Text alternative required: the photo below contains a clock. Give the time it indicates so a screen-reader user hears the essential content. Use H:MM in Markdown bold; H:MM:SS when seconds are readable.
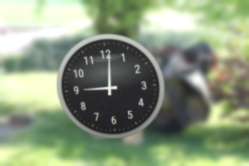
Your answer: **9:01**
